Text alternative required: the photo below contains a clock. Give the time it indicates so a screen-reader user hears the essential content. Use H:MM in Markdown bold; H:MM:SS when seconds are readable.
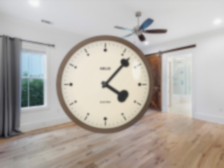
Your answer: **4:07**
